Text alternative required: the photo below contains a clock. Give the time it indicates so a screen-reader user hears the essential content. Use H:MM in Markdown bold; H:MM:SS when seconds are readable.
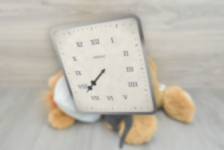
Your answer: **7:38**
